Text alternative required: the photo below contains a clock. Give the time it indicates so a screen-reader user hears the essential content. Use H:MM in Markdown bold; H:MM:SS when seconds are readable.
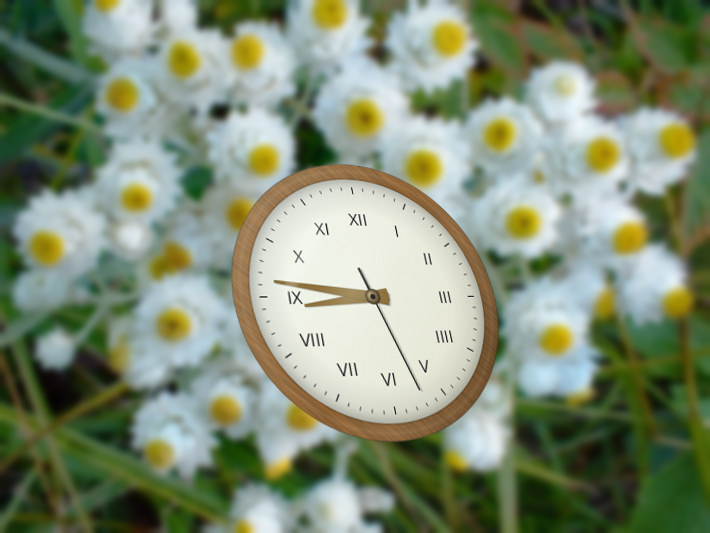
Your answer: **8:46:27**
